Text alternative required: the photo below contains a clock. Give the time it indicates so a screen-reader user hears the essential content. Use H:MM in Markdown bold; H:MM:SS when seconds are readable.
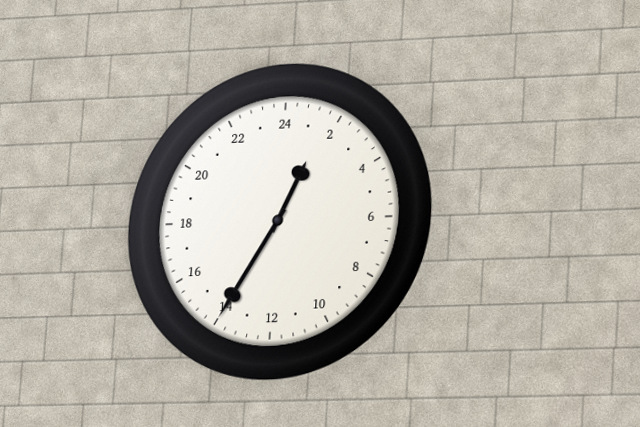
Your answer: **1:35**
